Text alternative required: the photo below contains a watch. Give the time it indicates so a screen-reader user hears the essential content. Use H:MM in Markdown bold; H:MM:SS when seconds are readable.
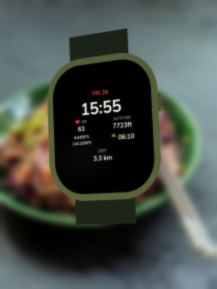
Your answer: **15:55**
